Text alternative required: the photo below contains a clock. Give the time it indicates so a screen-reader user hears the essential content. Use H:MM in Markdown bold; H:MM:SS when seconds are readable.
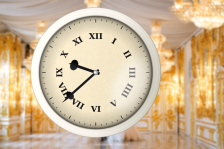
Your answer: **9:38**
